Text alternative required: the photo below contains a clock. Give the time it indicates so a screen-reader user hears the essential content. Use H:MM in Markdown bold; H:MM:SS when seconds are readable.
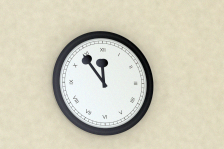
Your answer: **11:54**
